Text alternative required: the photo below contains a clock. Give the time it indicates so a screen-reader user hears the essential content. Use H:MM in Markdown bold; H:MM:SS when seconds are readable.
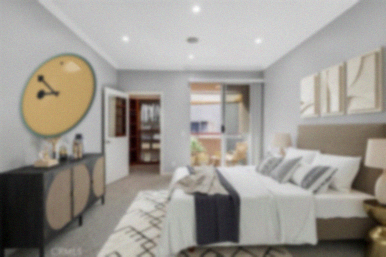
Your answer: **8:51**
